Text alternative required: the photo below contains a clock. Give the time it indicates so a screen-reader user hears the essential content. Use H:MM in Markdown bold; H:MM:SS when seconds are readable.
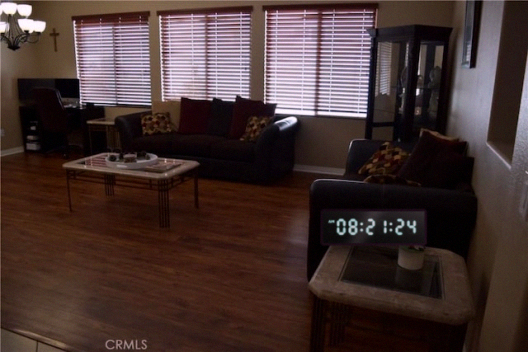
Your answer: **8:21:24**
